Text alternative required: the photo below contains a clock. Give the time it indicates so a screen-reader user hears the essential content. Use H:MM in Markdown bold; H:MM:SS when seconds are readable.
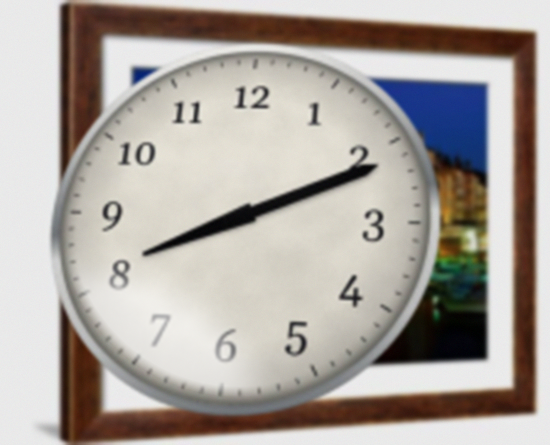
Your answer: **8:11**
